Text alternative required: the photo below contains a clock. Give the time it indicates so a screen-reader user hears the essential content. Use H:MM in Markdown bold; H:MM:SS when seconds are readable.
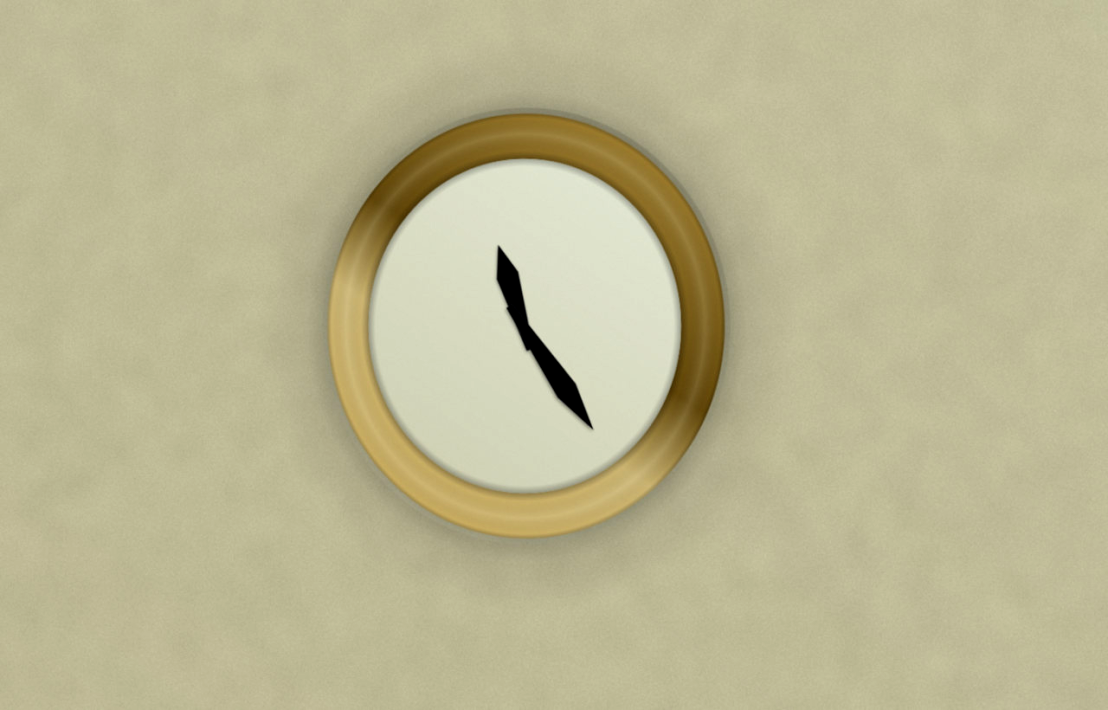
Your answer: **11:24**
